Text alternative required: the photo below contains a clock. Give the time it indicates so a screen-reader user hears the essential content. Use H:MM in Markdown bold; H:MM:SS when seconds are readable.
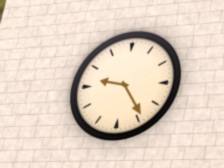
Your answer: **9:24**
